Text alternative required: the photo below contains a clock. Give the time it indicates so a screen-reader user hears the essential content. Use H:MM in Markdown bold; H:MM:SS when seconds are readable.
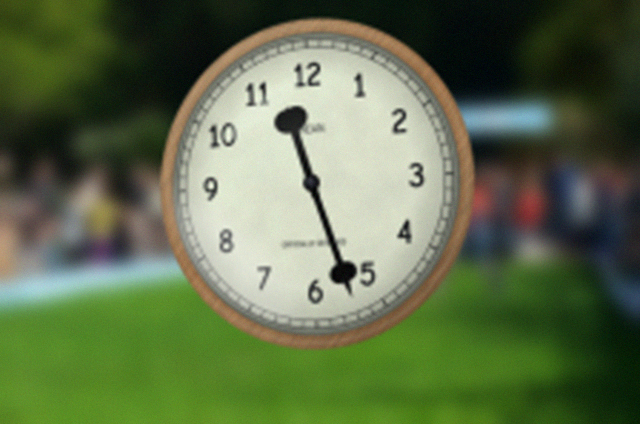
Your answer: **11:27**
